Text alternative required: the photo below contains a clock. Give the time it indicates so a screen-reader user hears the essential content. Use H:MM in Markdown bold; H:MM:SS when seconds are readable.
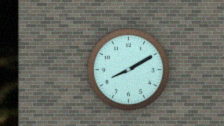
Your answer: **8:10**
